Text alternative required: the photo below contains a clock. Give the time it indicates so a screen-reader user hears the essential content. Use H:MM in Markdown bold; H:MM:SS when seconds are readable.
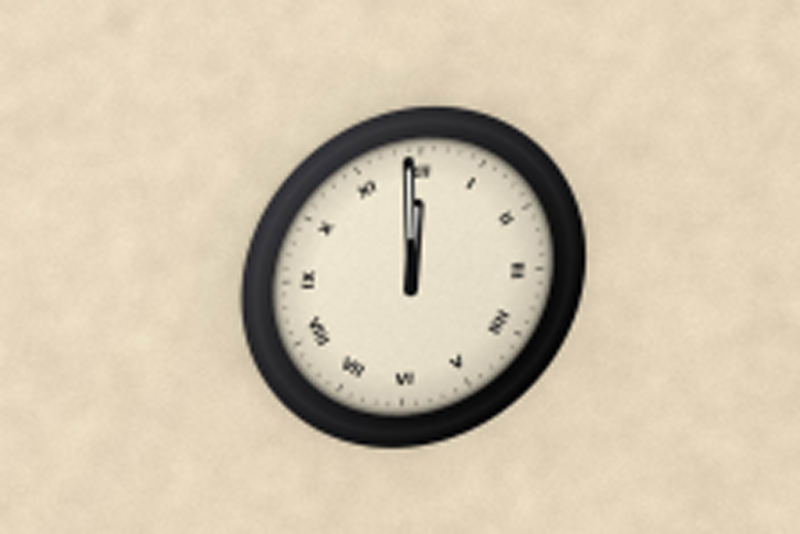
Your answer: **11:59**
